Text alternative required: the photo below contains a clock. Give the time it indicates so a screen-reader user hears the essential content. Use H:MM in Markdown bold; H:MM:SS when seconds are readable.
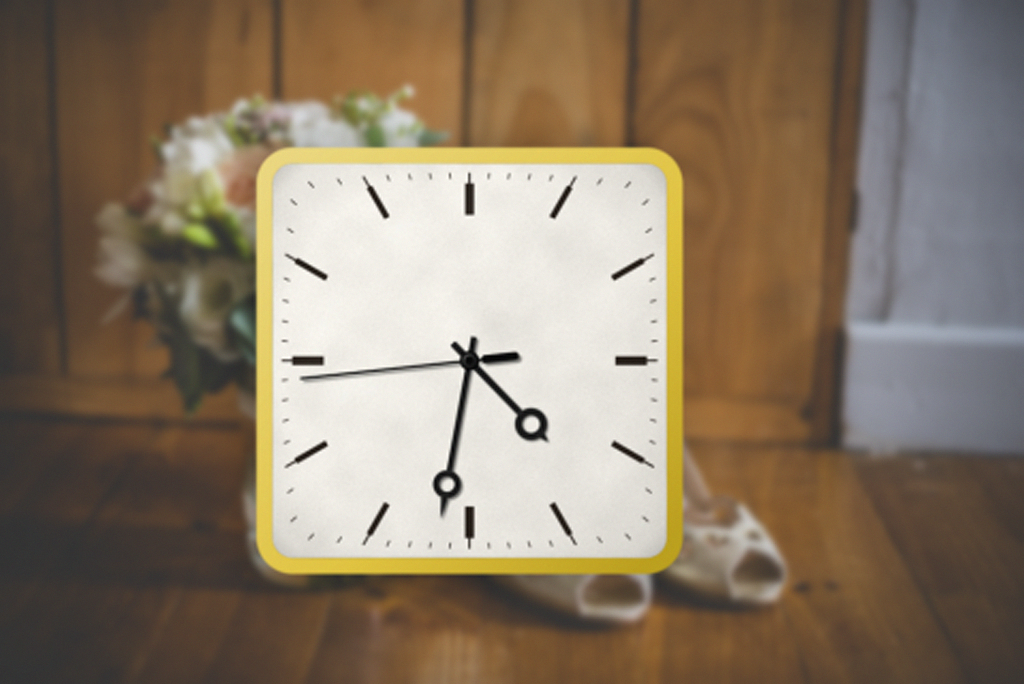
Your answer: **4:31:44**
